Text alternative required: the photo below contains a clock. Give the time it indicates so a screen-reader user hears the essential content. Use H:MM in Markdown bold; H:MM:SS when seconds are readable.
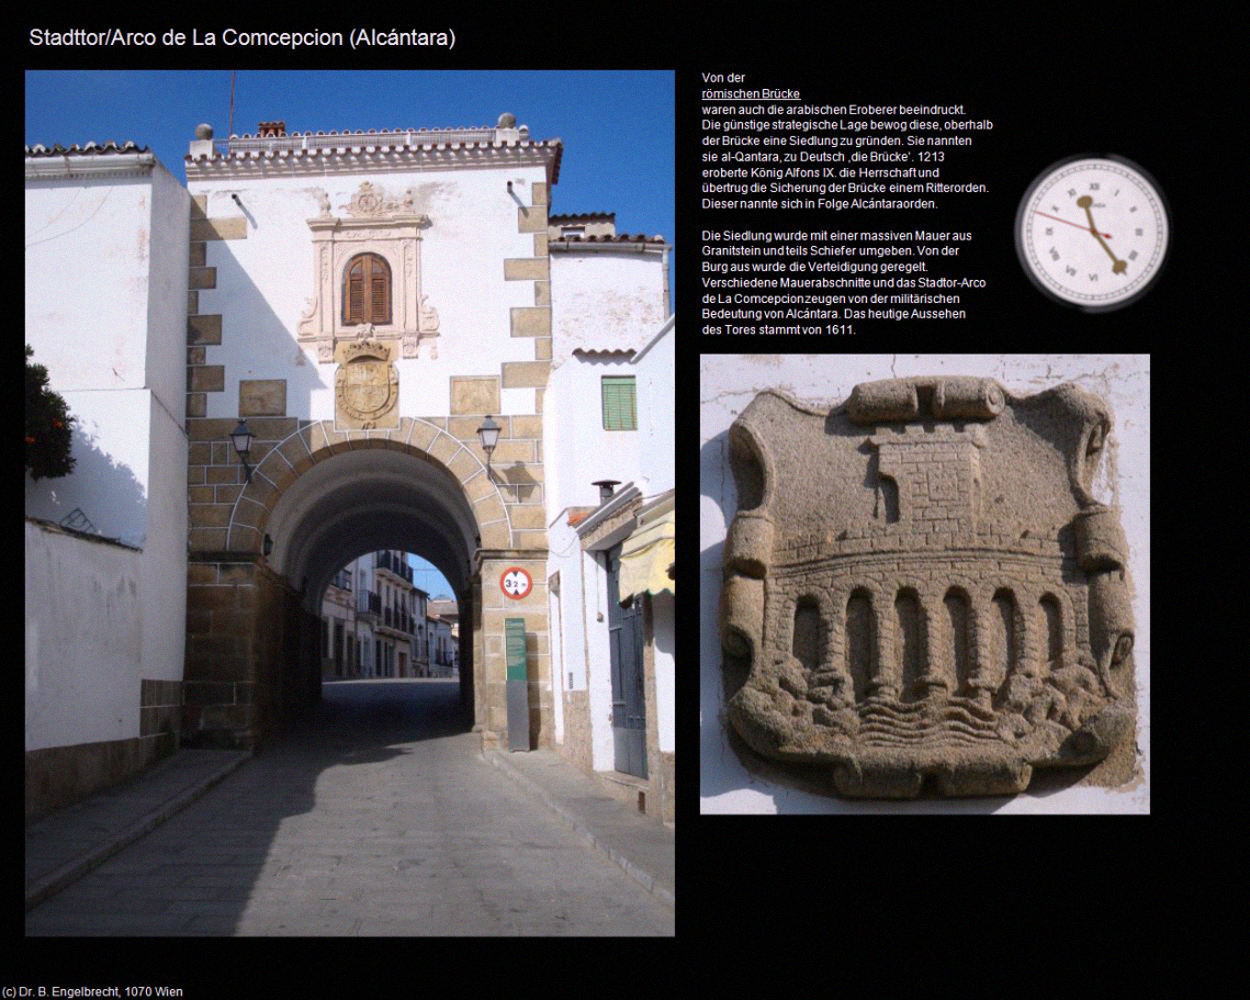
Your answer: **11:23:48**
